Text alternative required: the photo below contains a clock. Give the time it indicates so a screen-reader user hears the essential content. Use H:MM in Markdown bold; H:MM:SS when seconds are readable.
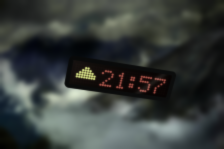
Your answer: **21:57**
